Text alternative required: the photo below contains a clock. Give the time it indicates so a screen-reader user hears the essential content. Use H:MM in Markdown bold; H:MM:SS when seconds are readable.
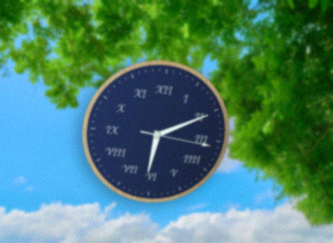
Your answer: **6:10:16**
